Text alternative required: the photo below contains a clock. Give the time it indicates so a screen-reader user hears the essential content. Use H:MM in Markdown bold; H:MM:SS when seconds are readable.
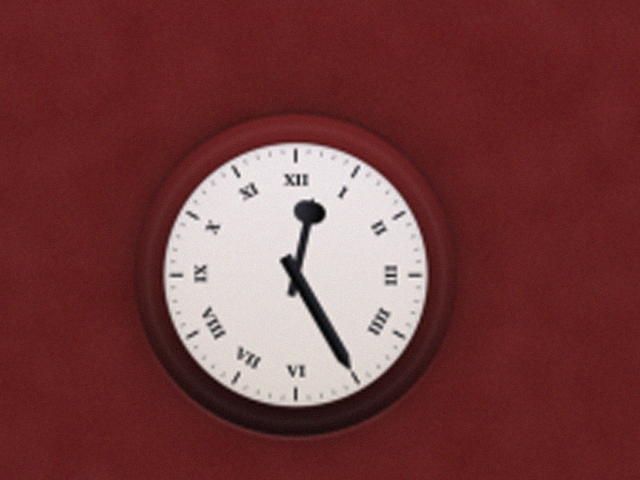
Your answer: **12:25**
